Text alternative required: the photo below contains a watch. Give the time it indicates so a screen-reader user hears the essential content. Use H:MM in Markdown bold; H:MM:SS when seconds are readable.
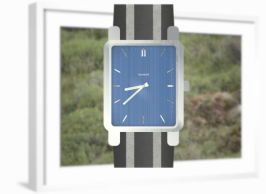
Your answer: **8:38**
